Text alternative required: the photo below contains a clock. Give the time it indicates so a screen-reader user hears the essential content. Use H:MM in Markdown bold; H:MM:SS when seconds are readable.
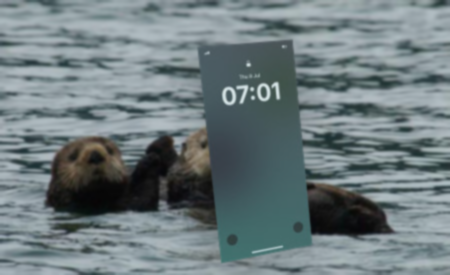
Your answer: **7:01**
